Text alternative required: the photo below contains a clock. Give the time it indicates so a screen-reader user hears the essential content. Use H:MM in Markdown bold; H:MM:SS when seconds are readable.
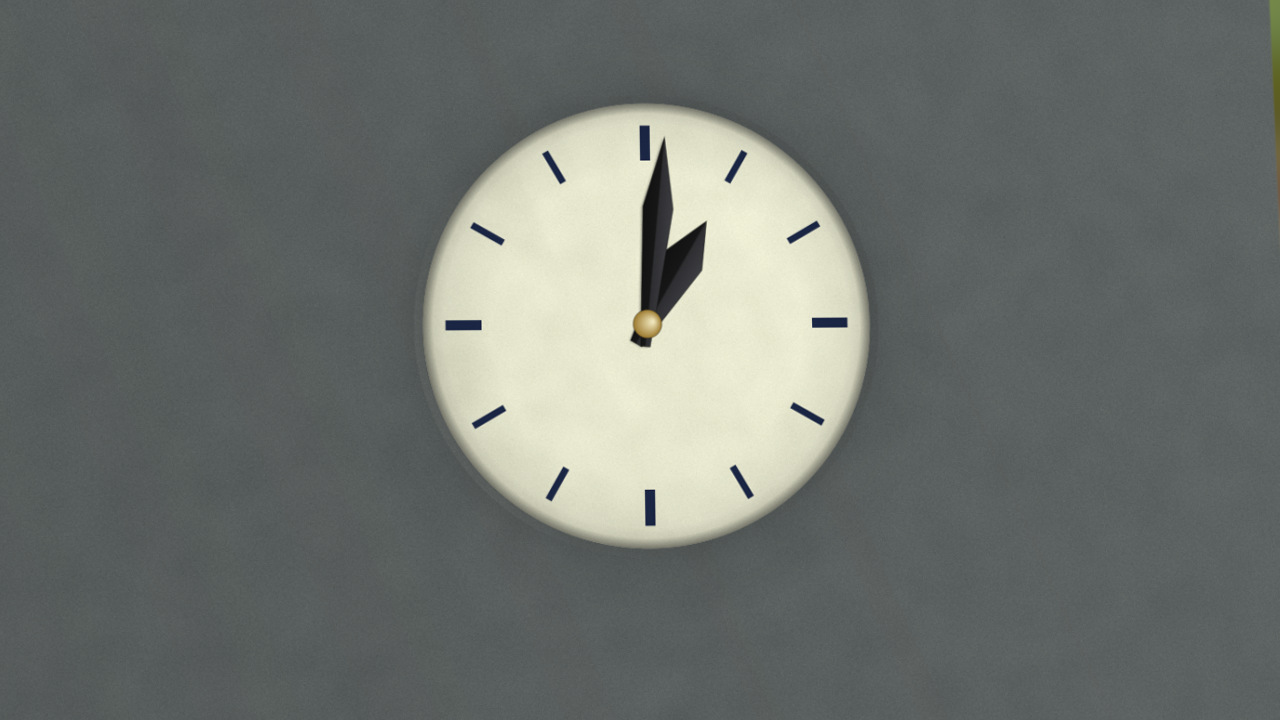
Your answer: **1:01**
